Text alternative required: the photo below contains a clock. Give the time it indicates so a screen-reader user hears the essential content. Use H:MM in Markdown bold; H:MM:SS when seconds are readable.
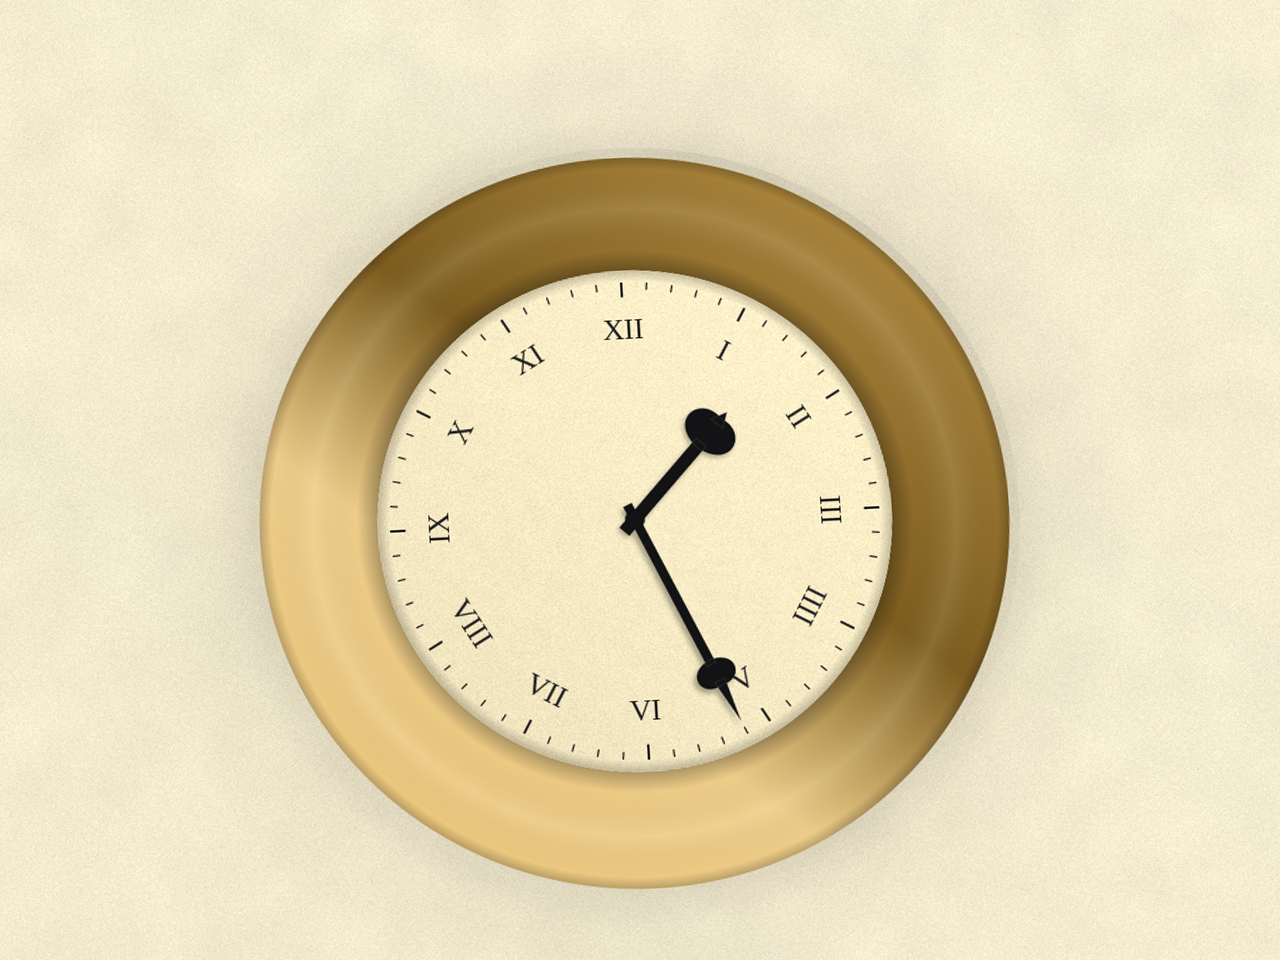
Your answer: **1:26**
